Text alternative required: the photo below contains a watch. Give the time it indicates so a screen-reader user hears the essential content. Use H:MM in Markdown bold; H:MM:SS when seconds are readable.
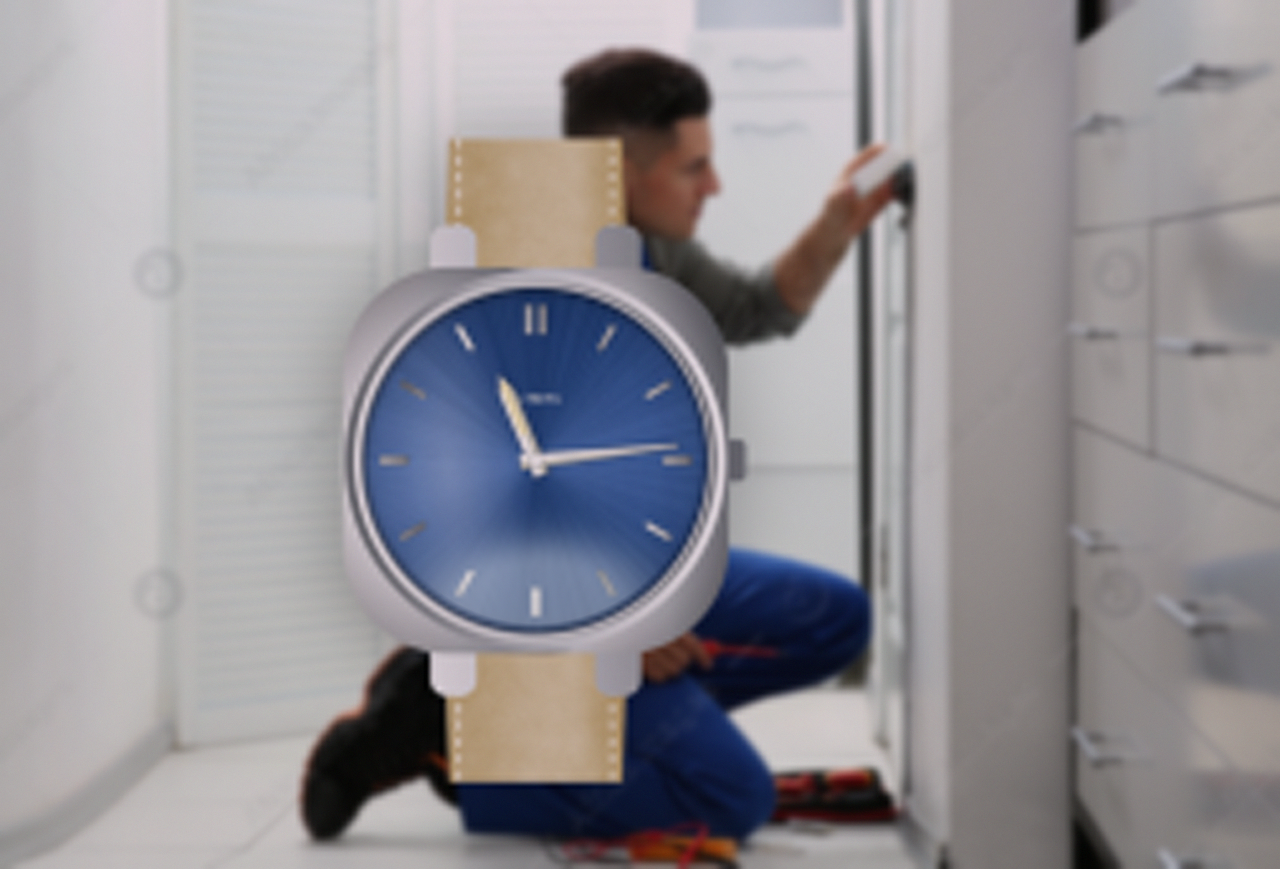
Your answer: **11:14**
